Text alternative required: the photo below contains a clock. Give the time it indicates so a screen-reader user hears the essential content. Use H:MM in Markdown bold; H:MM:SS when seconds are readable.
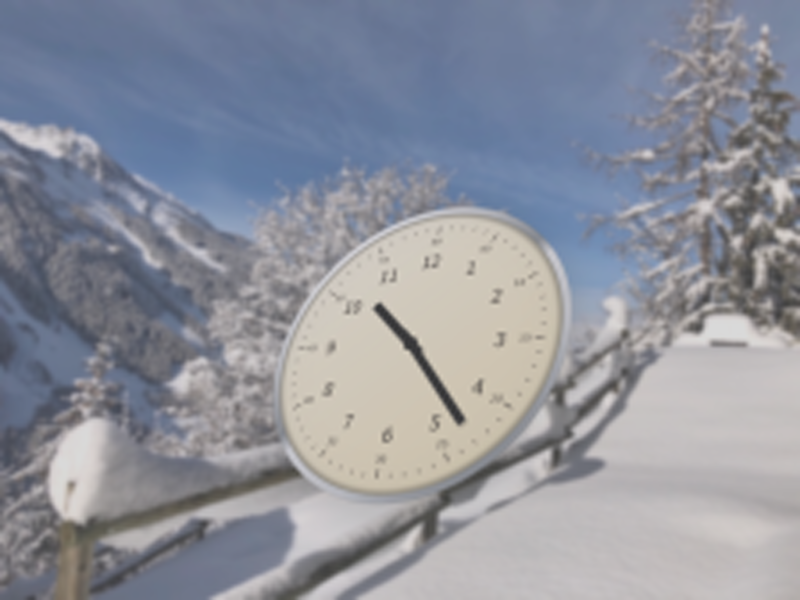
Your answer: **10:23**
